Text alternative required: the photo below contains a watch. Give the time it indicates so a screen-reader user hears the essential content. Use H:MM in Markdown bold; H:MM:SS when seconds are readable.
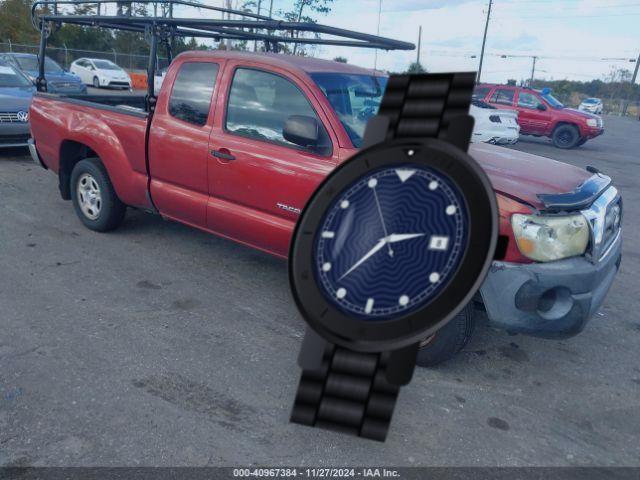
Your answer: **2:36:55**
